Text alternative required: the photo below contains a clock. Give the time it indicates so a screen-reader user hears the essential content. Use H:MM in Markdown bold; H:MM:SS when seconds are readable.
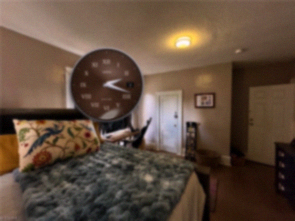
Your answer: **2:18**
